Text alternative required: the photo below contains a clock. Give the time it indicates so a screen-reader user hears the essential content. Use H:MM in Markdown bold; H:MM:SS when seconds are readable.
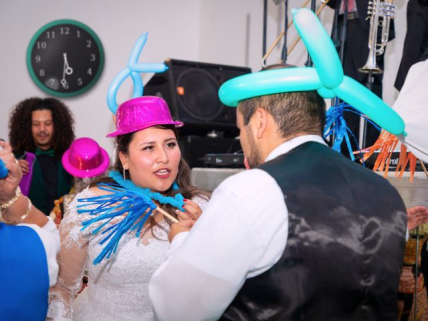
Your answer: **5:31**
